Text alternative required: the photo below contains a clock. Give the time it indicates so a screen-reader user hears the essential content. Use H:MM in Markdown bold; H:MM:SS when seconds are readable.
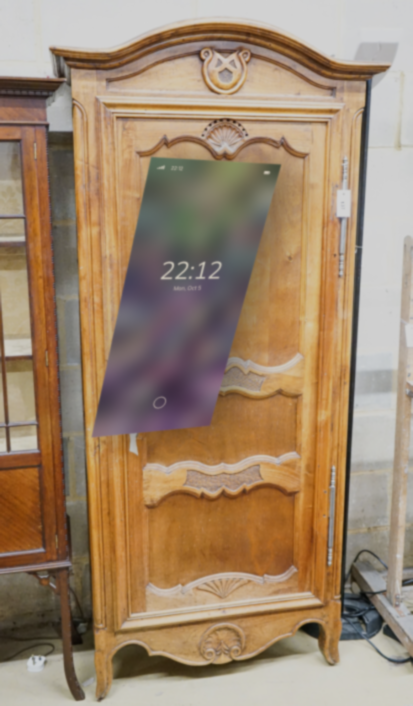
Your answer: **22:12**
